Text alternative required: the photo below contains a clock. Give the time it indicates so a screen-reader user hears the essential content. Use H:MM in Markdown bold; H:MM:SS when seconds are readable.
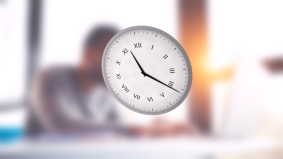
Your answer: **11:21**
